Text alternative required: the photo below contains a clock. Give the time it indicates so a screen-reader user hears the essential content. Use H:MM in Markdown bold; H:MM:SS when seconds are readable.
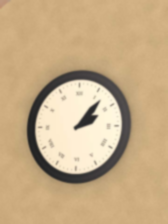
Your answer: **2:07**
